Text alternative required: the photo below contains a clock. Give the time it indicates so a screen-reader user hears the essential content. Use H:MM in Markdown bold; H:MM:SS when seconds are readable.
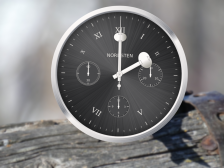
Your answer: **2:00**
